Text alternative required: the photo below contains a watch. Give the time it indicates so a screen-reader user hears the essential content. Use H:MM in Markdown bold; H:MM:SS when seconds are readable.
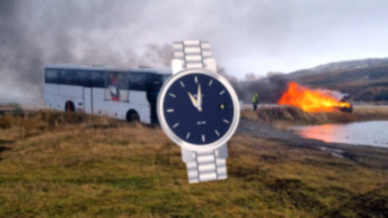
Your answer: **11:01**
